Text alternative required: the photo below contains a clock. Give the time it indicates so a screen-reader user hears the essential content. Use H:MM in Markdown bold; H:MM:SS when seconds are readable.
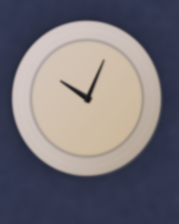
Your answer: **10:04**
